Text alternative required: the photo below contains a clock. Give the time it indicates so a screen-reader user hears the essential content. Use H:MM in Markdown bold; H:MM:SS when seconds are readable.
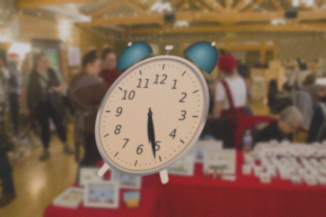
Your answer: **5:26**
